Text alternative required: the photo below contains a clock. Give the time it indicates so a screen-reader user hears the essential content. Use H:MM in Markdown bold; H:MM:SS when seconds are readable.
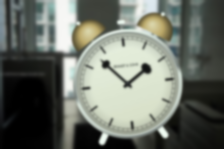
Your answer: **1:53**
